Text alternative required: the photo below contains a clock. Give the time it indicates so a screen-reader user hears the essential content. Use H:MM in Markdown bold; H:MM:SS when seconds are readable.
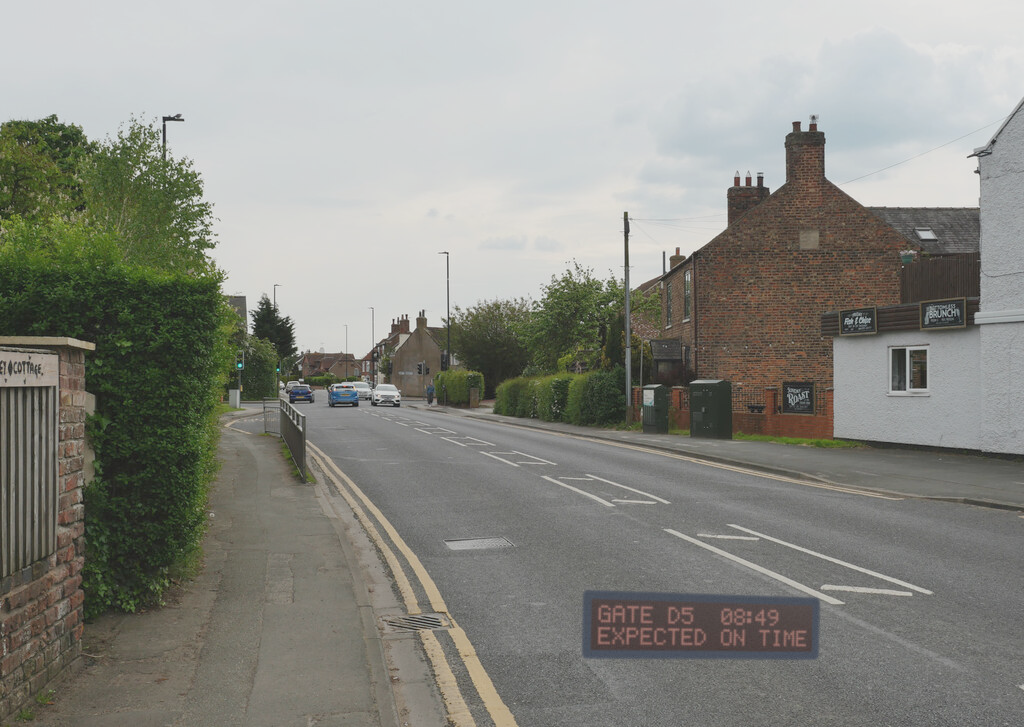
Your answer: **8:49**
